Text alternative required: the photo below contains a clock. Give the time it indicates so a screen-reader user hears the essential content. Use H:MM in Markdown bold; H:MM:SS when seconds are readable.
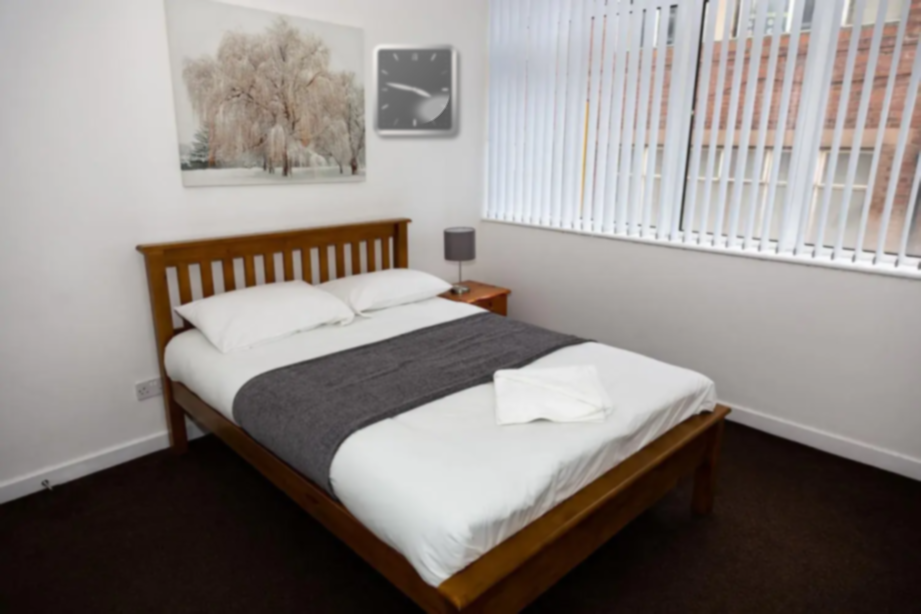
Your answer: **3:47**
